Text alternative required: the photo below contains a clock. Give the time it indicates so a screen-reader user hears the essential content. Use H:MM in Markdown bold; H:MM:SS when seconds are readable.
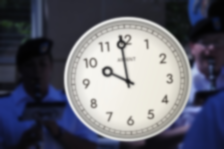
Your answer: **9:59**
